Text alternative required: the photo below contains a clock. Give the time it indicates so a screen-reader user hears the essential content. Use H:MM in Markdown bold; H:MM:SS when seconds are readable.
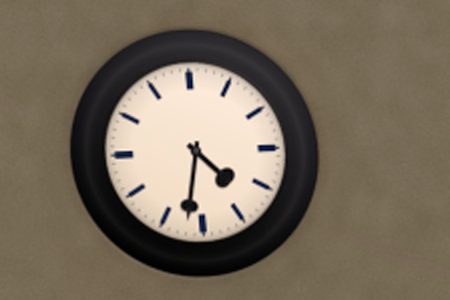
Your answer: **4:32**
